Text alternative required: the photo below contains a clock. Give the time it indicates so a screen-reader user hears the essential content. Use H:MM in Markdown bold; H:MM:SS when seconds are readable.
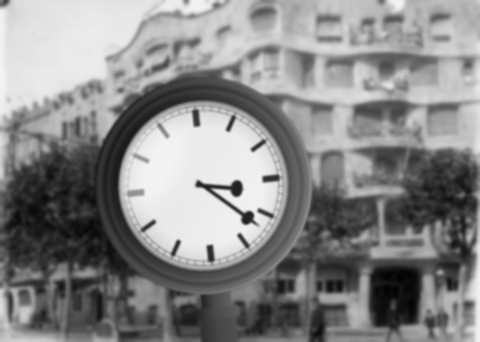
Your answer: **3:22**
